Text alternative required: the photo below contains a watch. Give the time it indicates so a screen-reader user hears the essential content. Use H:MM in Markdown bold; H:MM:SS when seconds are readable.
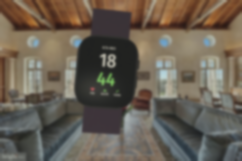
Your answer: **18:44**
